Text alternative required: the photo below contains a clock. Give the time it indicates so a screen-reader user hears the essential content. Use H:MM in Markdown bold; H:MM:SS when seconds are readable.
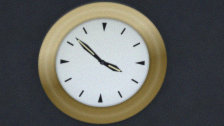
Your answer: **3:52**
